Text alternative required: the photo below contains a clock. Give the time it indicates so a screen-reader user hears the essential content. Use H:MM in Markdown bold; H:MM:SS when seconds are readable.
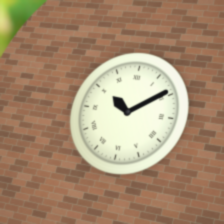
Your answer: **10:09**
